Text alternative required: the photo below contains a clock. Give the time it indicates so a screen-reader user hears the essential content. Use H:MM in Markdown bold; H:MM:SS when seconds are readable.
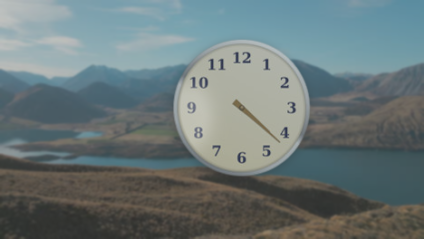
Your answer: **4:22**
